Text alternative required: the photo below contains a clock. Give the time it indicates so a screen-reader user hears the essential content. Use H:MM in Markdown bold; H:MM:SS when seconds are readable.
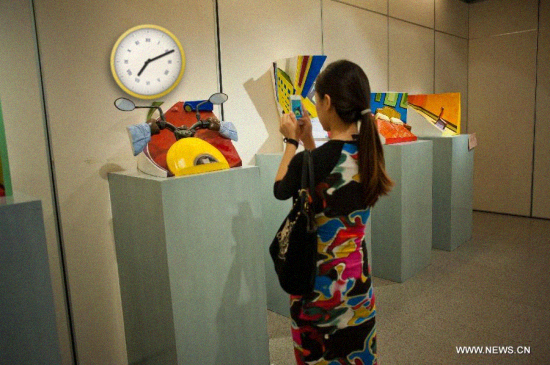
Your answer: **7:11**
